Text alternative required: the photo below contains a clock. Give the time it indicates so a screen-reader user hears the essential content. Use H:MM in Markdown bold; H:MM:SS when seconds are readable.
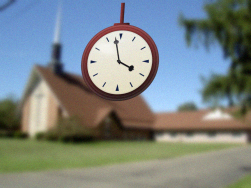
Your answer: **3:58**
